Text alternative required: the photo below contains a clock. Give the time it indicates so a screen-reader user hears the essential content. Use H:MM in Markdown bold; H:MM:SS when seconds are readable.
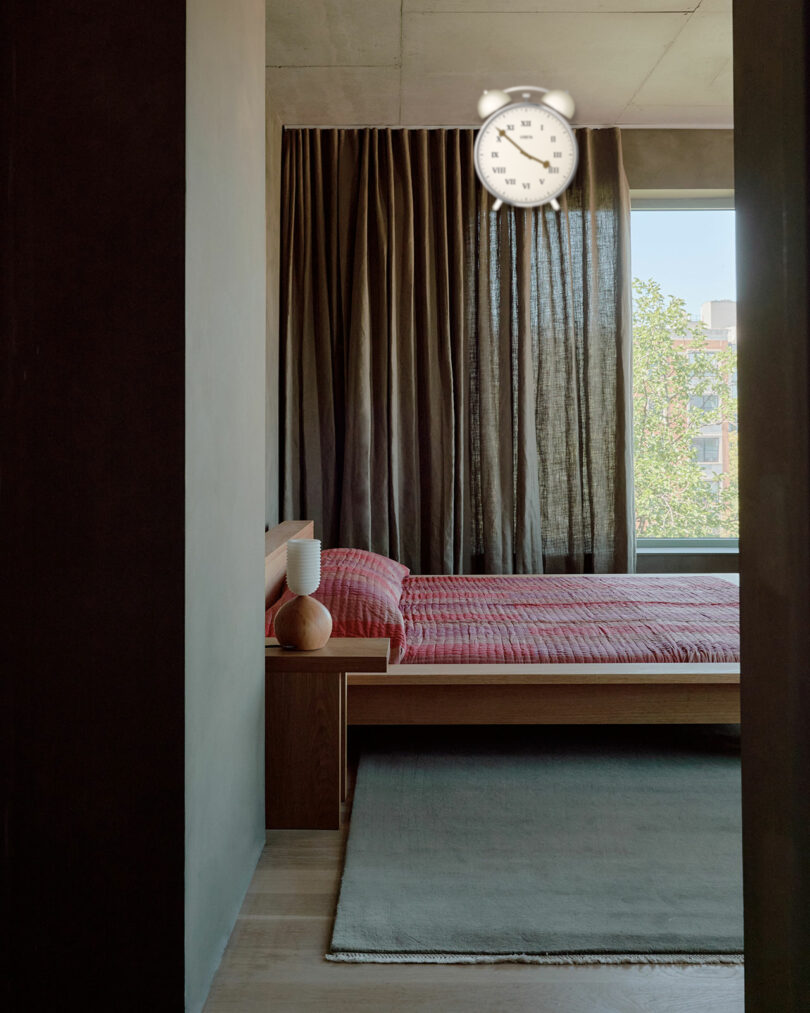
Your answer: **3:52**
